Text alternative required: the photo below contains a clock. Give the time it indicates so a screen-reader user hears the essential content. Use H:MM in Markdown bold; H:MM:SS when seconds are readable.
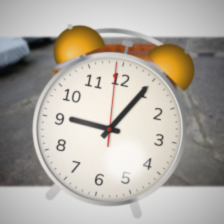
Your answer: **9:04:59**
